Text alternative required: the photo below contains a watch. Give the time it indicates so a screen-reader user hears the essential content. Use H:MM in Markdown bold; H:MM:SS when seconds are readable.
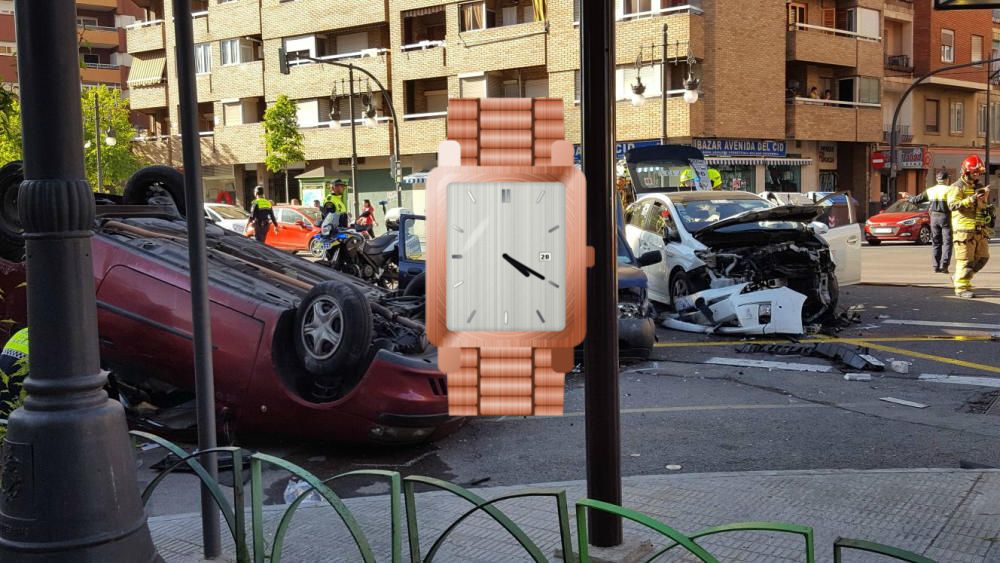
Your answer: **4:20**
